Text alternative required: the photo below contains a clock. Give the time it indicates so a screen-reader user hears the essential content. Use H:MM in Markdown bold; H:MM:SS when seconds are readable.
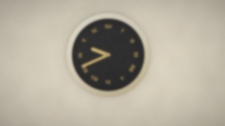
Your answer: **9:41**
